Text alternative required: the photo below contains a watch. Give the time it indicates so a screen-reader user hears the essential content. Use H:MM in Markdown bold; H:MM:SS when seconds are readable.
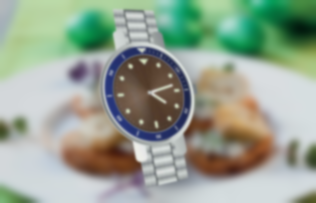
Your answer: **4:13**
